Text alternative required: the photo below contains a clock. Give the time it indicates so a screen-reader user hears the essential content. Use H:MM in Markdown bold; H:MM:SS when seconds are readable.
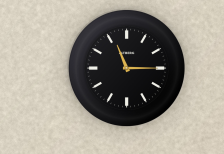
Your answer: **11:15**
